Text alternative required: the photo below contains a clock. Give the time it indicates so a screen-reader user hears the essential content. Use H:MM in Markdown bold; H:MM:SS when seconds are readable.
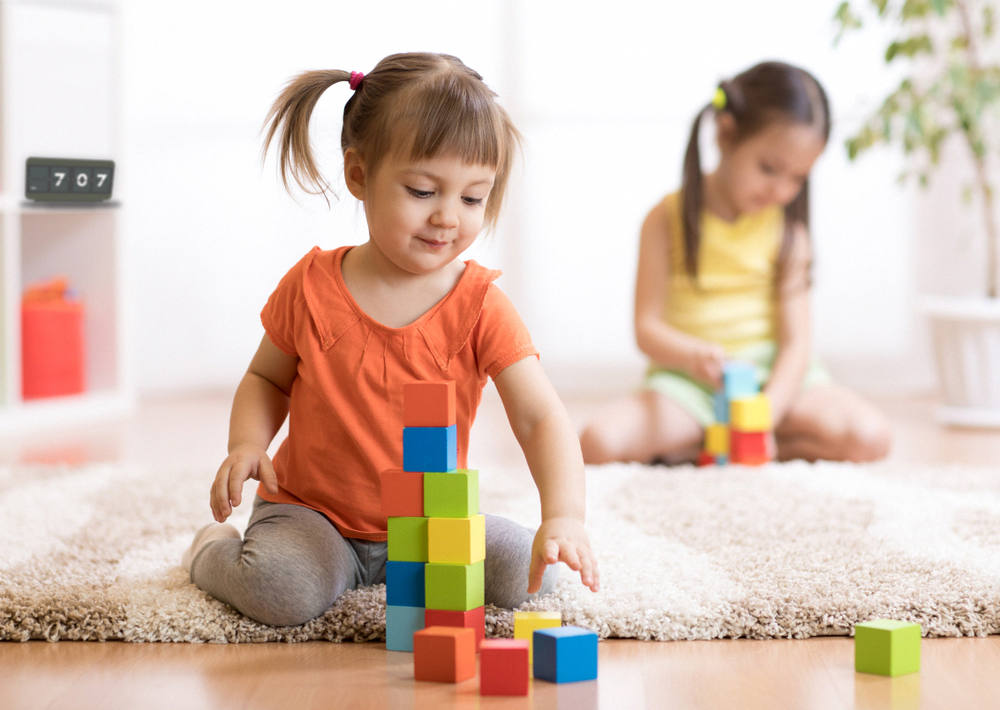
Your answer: **7:07**
